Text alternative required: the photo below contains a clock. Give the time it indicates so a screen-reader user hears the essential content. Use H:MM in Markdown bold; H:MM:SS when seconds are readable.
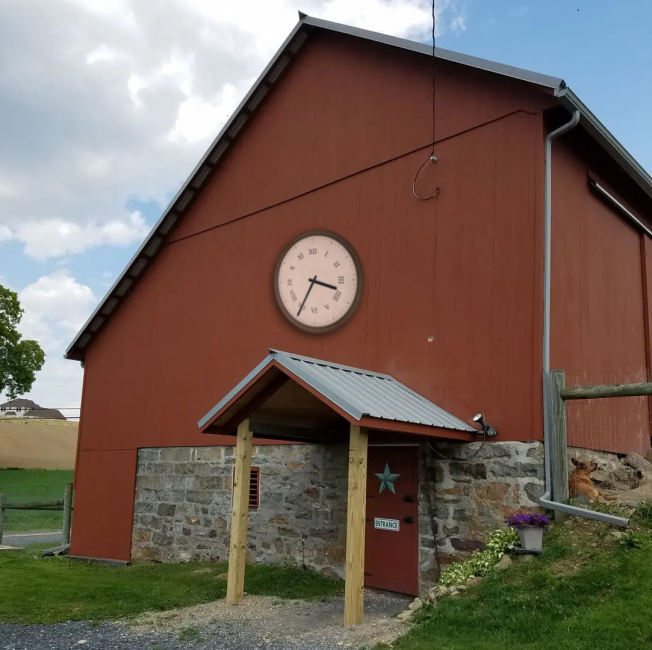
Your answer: **3:35**
